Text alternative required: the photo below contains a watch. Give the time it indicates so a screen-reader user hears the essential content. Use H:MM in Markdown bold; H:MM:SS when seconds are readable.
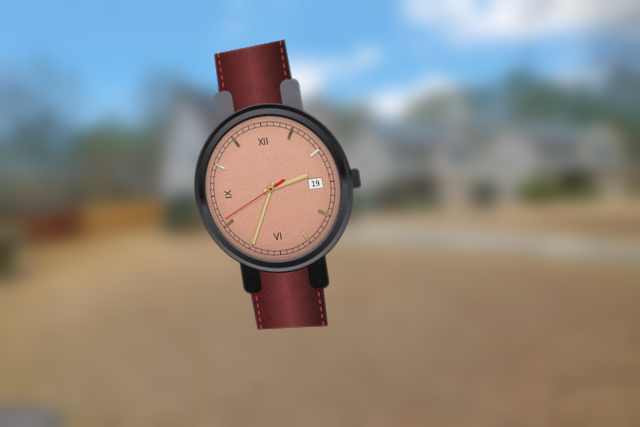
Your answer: **2:34:41**
